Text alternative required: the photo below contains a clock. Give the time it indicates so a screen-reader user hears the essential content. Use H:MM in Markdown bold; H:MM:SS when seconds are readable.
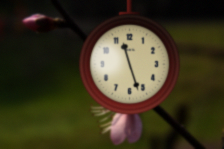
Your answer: **11:27**
